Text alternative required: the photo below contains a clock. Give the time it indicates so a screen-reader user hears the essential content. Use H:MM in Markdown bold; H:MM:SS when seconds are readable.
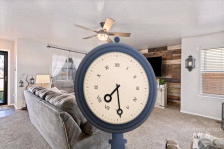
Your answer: **7:29**
